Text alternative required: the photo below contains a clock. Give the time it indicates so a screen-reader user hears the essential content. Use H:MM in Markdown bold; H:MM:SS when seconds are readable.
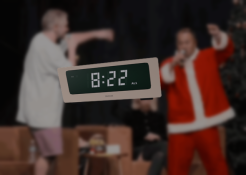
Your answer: **8:22**
